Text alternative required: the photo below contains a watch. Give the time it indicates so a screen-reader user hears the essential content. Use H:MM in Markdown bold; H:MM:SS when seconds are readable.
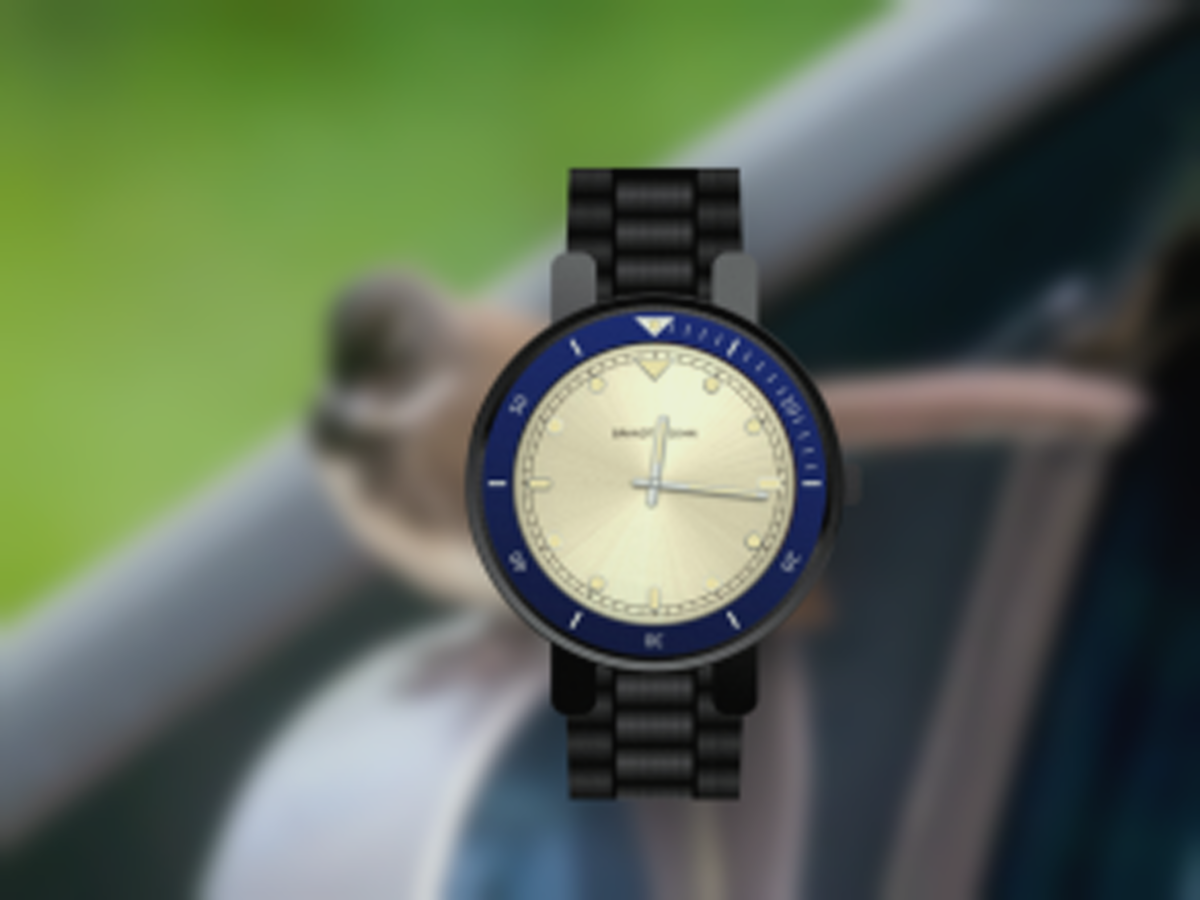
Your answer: **12:16**
